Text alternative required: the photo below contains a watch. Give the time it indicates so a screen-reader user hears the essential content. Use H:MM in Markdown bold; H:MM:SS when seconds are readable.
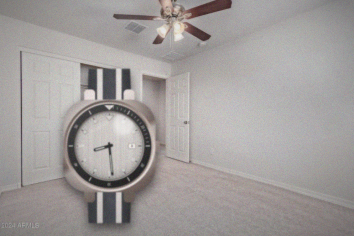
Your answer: **8:29**
